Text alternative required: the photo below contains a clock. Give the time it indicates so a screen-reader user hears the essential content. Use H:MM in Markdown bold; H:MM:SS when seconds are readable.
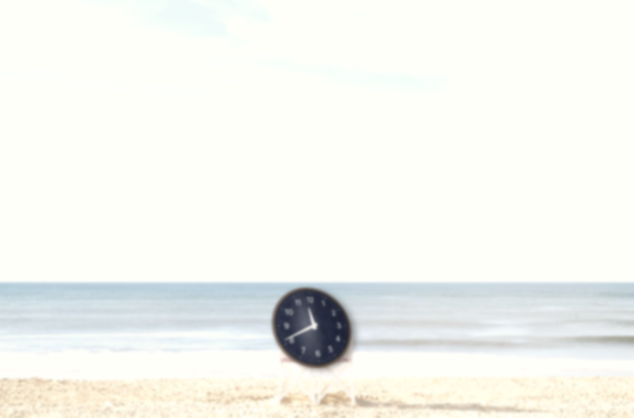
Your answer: **11:41**
